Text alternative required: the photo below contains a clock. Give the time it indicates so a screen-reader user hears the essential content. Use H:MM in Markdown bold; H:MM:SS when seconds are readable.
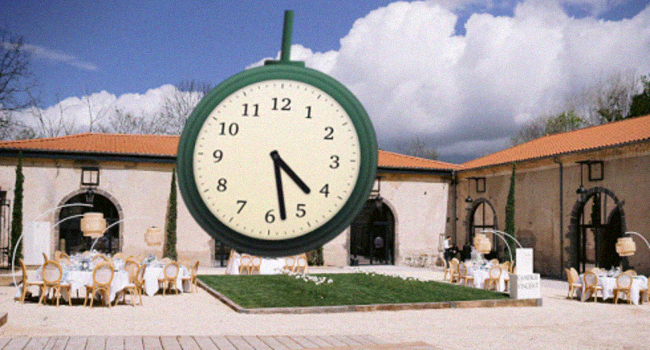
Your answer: **4:28**
